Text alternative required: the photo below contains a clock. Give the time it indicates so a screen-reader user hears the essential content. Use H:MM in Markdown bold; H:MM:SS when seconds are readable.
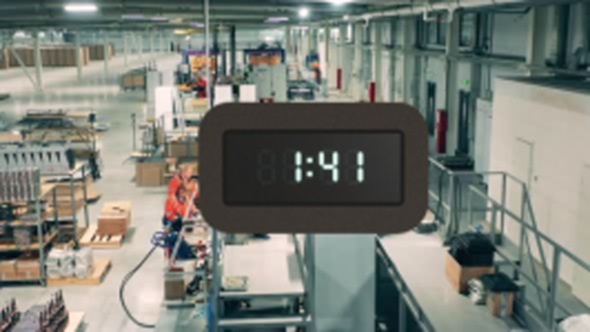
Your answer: **1:41**
